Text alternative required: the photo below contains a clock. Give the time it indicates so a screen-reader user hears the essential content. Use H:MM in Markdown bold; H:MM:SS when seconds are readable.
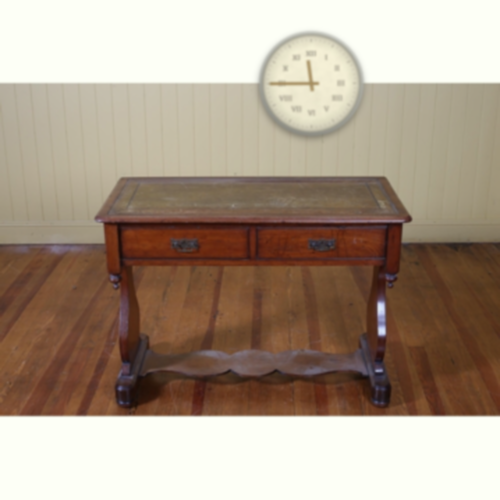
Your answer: **11:45**
